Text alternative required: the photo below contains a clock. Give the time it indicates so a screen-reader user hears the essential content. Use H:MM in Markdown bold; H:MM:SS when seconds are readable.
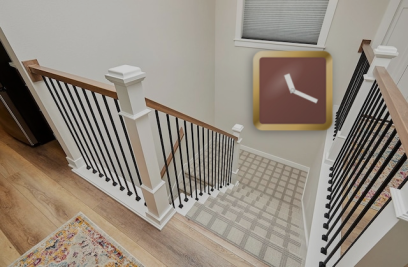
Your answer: **11:19**
